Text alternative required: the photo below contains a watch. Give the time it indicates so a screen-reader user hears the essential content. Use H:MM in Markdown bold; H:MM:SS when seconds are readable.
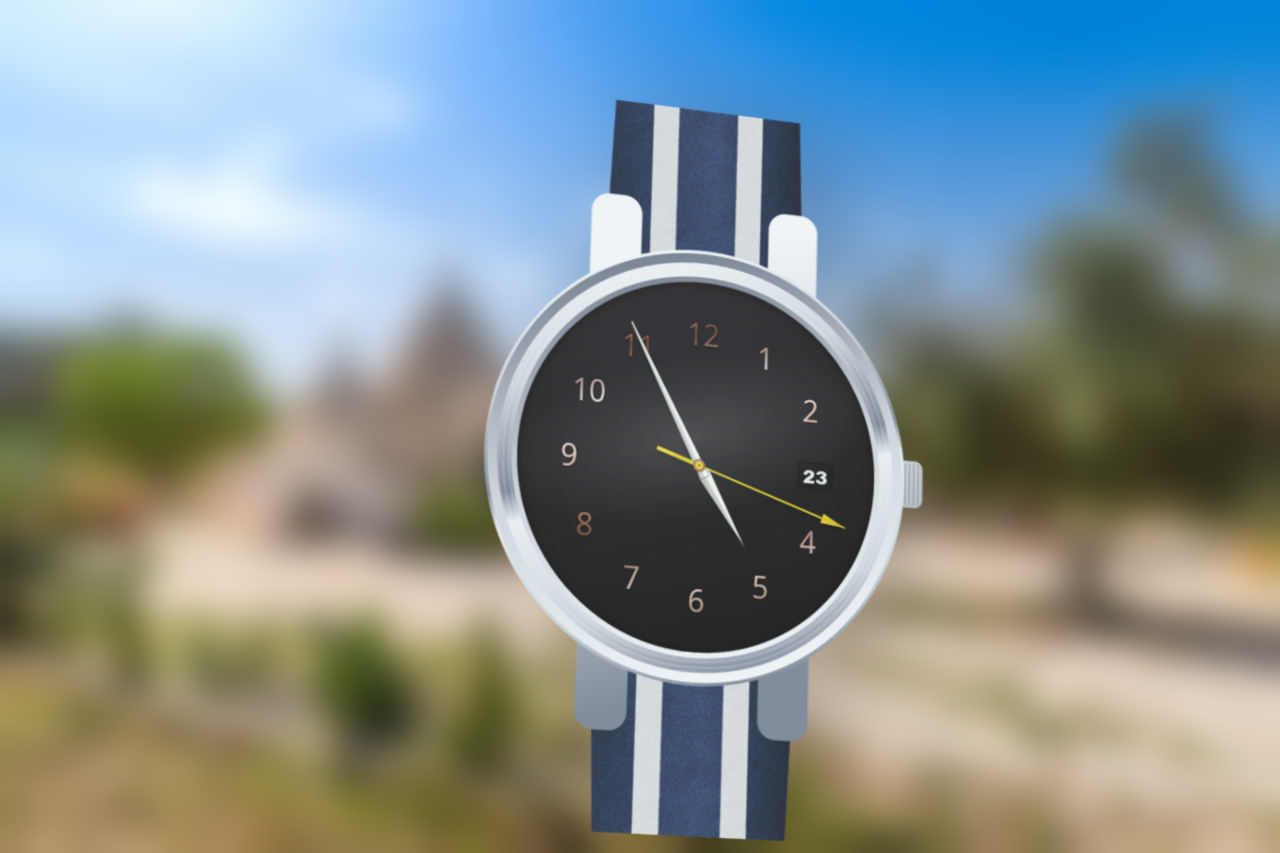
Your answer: **4:55:18**
